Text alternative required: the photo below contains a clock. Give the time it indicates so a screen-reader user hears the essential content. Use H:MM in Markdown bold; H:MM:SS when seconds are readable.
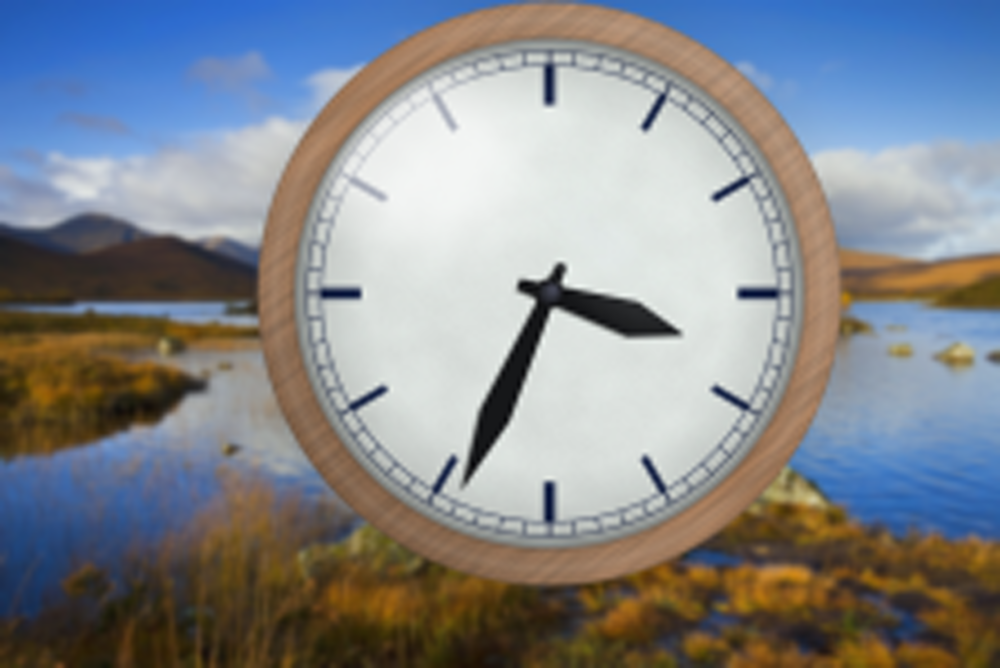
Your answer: **3:34**
